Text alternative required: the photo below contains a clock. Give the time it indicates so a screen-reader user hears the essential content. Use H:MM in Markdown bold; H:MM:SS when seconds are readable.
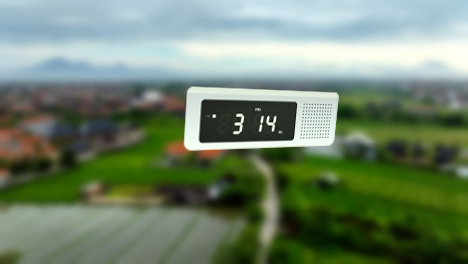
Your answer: **3:14**
